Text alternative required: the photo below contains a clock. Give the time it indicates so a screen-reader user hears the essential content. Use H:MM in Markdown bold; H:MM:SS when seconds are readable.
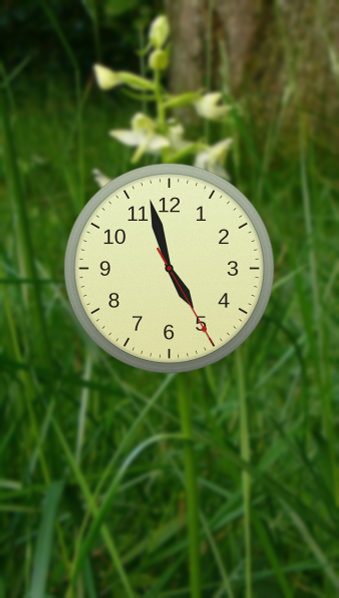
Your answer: **4:57:25**
